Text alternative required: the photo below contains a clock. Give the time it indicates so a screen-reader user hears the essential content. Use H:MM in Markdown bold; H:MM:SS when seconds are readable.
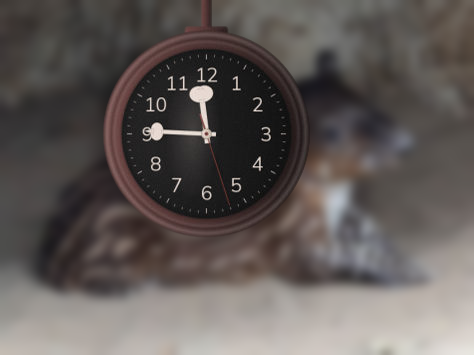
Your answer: **11:45:27**
